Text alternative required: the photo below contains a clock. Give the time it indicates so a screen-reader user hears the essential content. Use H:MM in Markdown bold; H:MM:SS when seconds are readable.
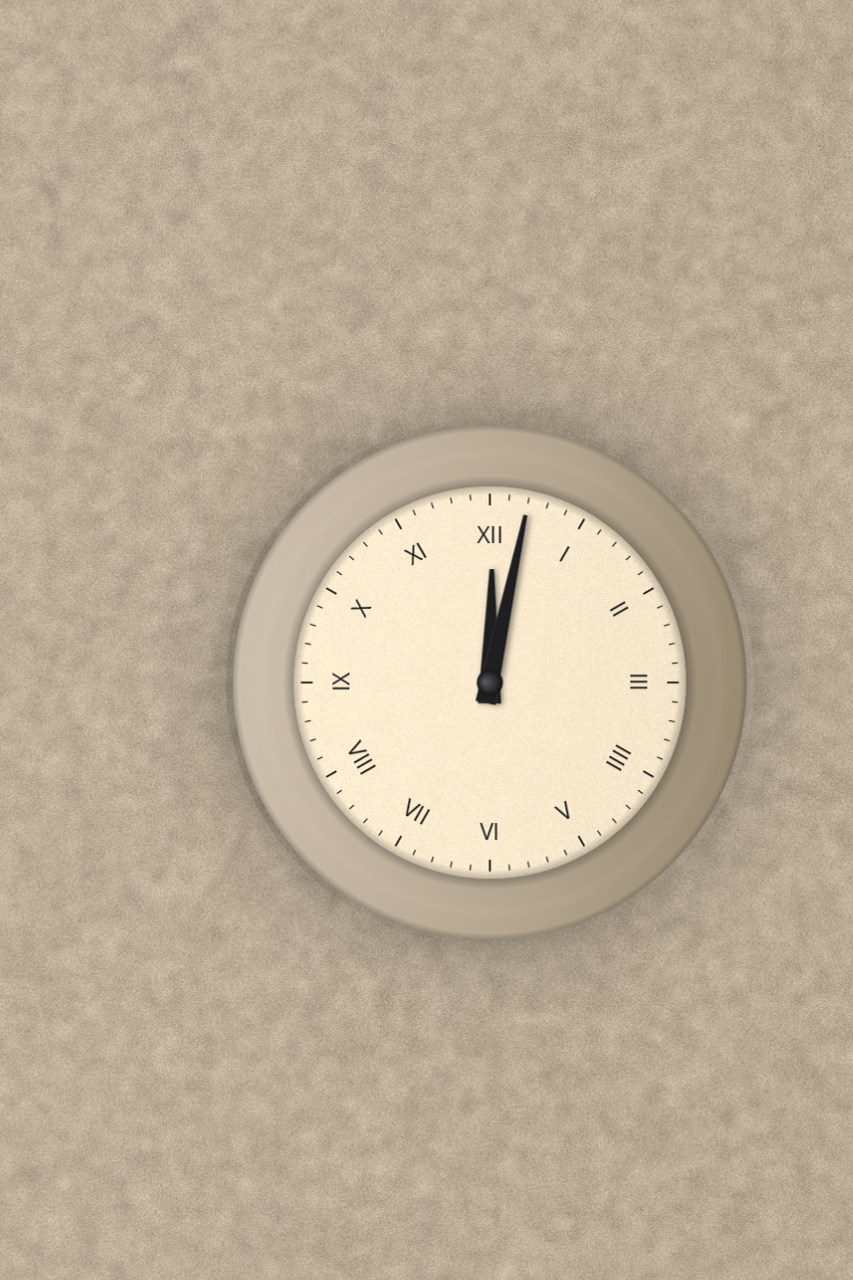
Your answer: **12:02**
